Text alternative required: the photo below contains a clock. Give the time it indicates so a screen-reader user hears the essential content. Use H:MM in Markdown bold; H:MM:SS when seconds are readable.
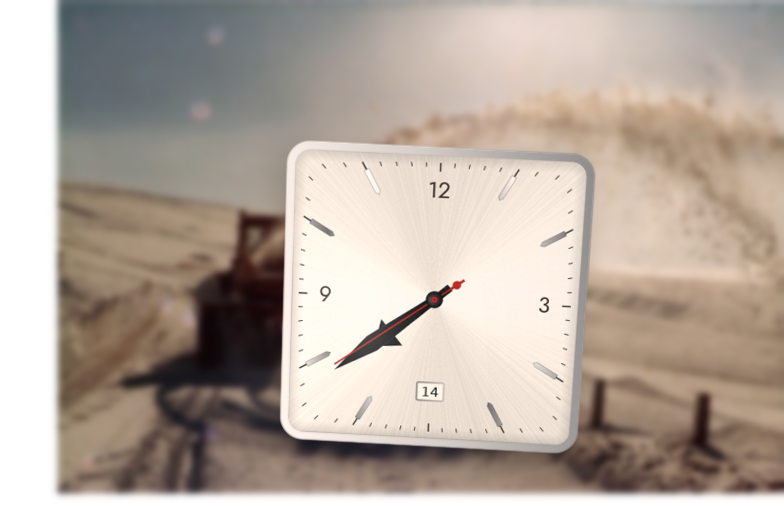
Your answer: **7:38:39**
